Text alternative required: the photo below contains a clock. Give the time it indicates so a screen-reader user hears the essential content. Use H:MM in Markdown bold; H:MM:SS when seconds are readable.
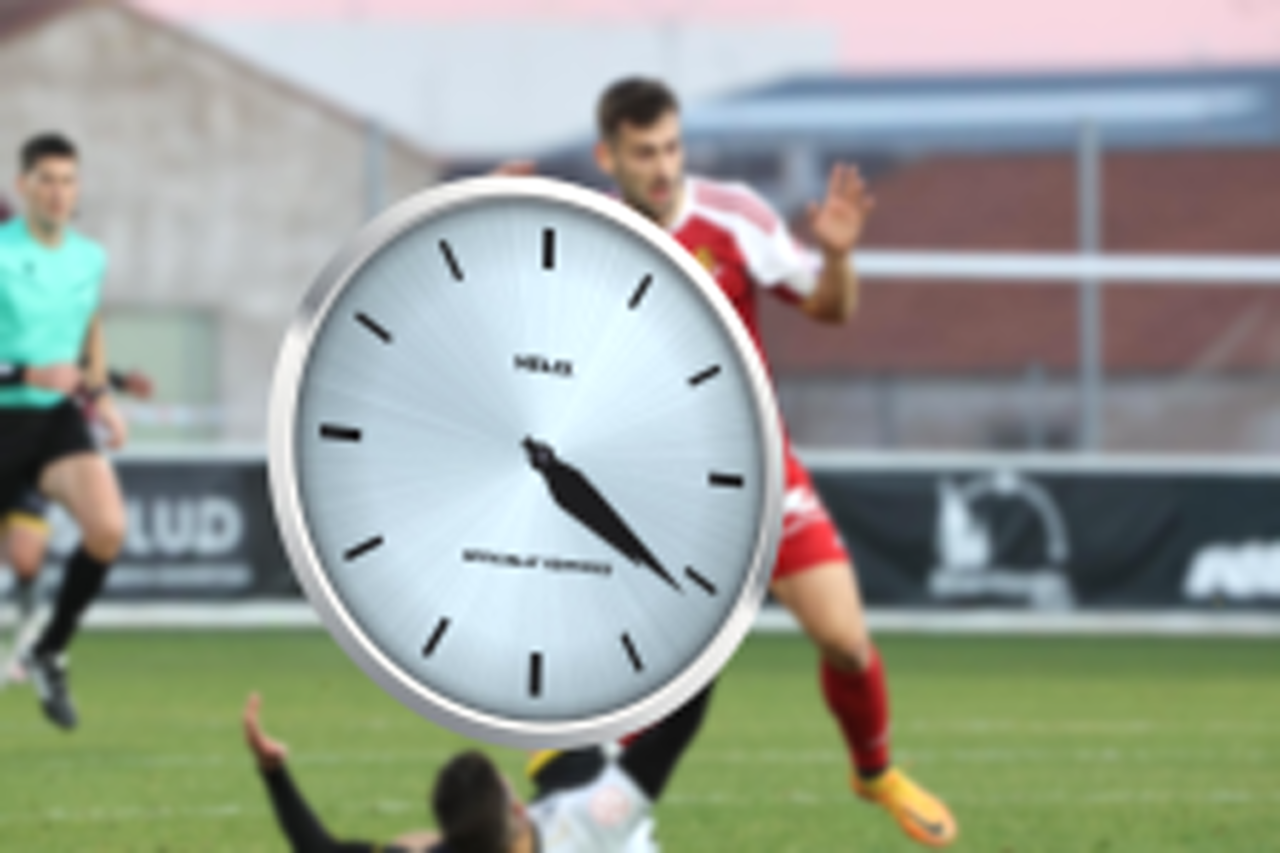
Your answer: **4:21**
